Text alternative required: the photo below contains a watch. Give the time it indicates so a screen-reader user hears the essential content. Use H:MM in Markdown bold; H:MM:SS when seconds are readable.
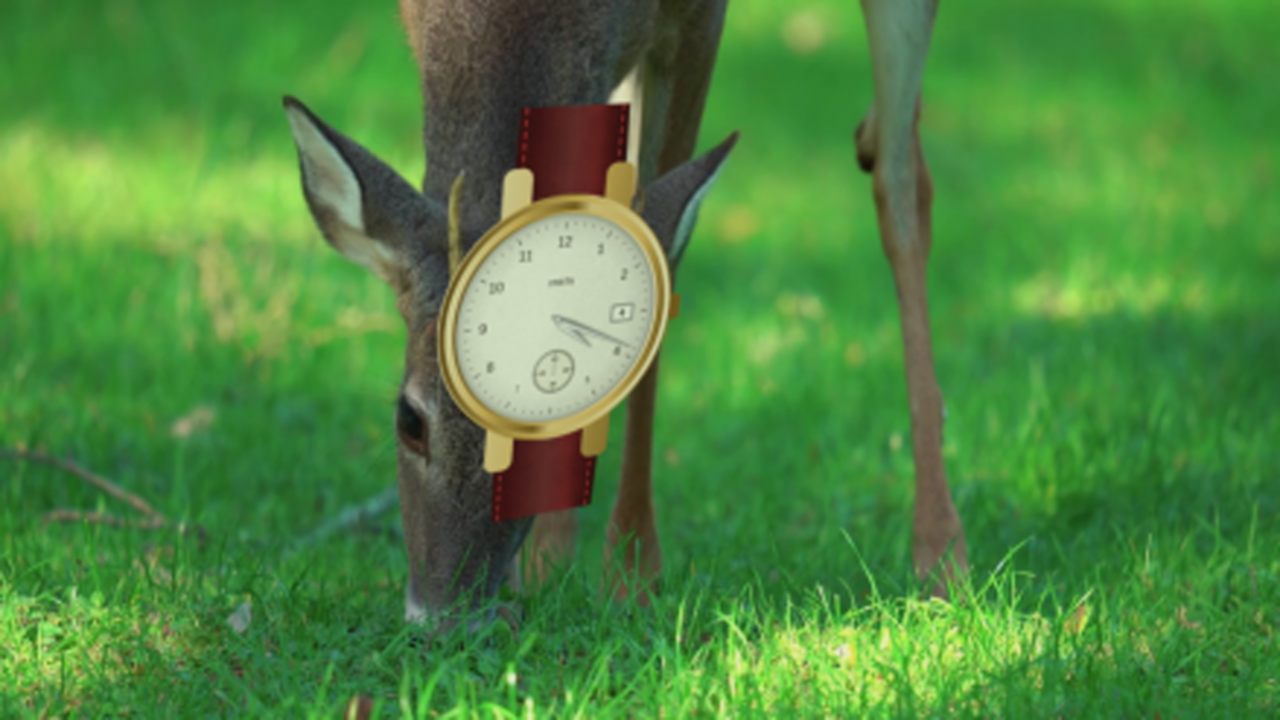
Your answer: **4:19**
